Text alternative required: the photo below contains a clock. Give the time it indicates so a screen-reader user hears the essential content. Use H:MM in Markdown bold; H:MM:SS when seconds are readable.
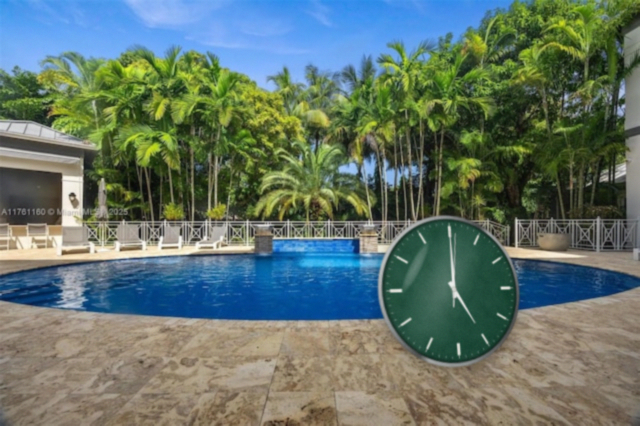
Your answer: **5:00:01**
